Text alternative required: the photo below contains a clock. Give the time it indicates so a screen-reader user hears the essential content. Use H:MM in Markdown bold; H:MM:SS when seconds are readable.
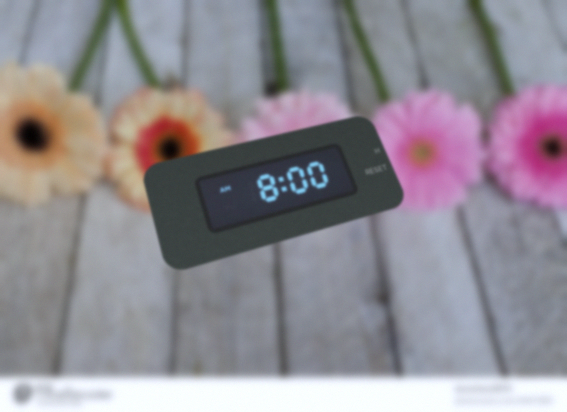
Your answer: **8:00**
